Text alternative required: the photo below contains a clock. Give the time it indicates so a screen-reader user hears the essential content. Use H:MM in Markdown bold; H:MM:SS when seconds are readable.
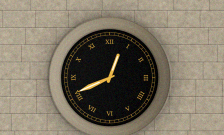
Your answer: **12:41**
